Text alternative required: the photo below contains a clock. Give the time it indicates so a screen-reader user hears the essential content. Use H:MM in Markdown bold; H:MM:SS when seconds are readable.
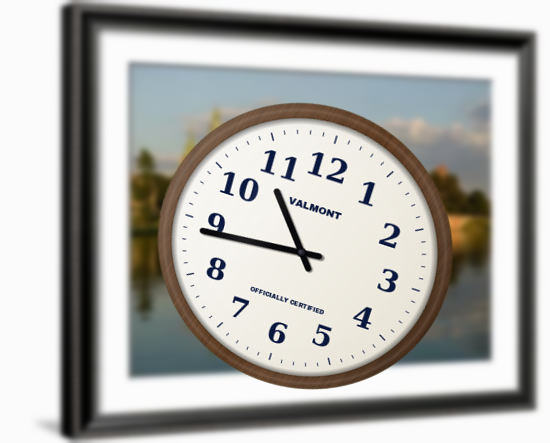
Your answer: **10:44**
